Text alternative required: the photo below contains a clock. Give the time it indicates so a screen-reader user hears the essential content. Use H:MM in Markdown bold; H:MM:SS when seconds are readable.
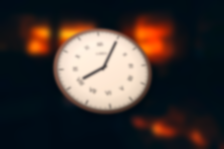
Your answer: **8:05**
